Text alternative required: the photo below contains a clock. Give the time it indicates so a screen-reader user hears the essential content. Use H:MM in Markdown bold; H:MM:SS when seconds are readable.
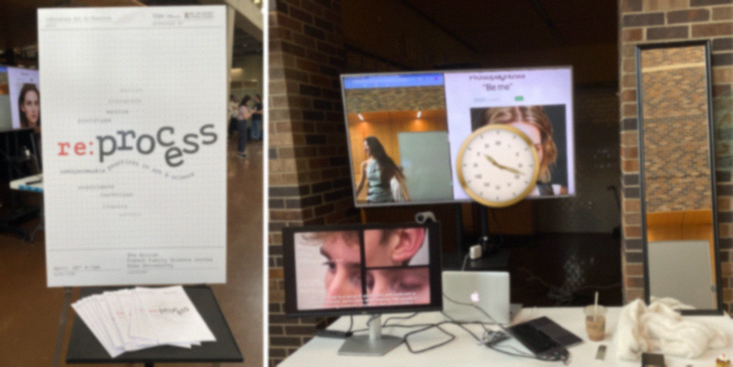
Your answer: **10:18**
